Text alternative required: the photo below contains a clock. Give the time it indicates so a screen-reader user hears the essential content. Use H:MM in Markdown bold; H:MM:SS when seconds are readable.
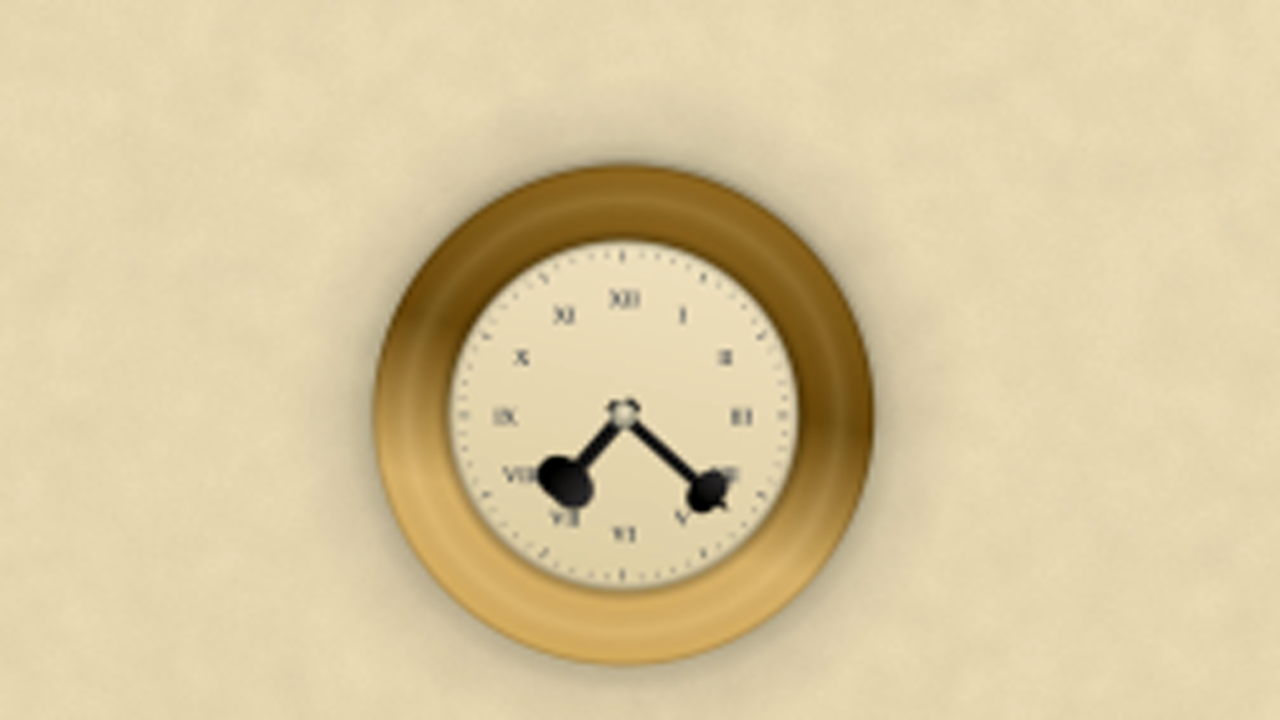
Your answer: **7:22**
